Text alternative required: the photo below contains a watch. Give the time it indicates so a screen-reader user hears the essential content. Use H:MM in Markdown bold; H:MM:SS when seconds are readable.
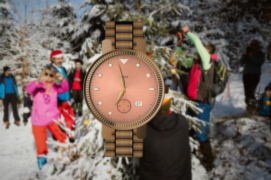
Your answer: **6:58**
